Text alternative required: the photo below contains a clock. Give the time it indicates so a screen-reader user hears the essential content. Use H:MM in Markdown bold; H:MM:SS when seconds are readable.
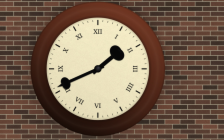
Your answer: **1:41**
